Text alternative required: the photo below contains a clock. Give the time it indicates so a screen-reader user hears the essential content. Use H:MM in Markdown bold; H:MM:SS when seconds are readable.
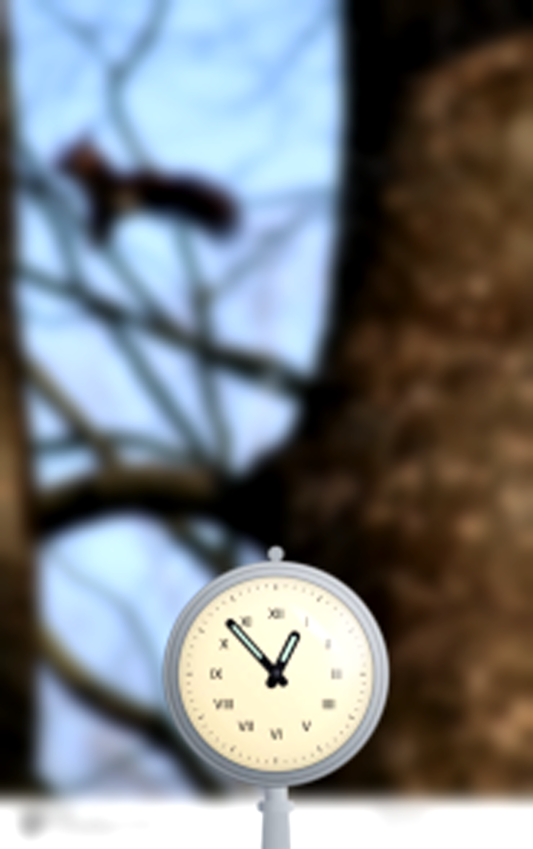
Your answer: **12:53**
